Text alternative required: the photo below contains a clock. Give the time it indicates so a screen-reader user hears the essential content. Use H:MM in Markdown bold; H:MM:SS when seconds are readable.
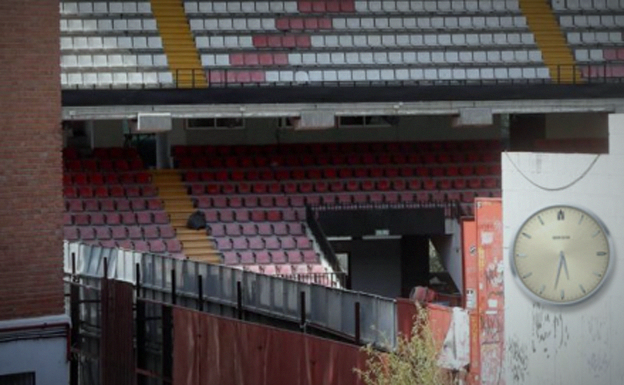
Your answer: **5:32**
